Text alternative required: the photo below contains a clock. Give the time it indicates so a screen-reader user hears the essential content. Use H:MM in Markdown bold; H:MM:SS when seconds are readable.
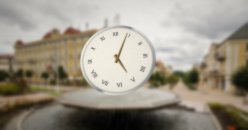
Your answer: **5:04**
